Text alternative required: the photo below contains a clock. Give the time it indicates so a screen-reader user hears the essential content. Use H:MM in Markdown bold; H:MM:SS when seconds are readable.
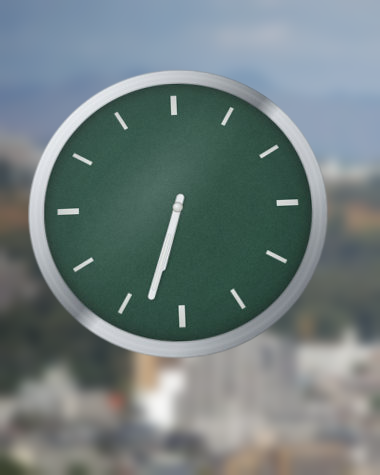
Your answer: **6:33**
